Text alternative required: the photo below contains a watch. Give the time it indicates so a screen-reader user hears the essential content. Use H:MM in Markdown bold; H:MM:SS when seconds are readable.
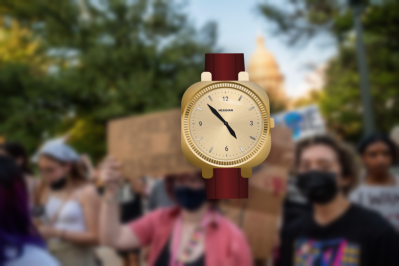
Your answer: **4:53**
